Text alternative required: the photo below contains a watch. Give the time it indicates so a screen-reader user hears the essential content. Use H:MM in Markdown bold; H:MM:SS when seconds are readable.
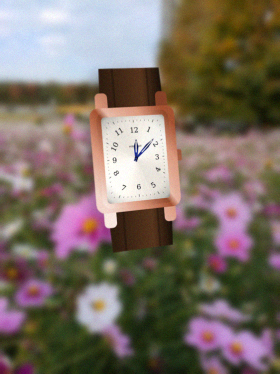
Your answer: **12:08**
